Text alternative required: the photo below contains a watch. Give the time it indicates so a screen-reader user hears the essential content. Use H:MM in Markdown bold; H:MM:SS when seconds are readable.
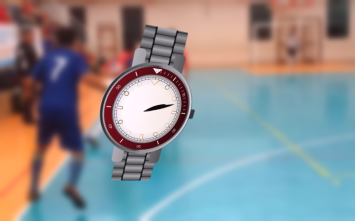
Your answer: **2:12**
